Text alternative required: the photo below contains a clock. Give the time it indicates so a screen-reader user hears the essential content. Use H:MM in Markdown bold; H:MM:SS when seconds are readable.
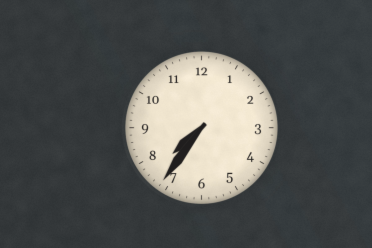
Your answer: **7:36**
